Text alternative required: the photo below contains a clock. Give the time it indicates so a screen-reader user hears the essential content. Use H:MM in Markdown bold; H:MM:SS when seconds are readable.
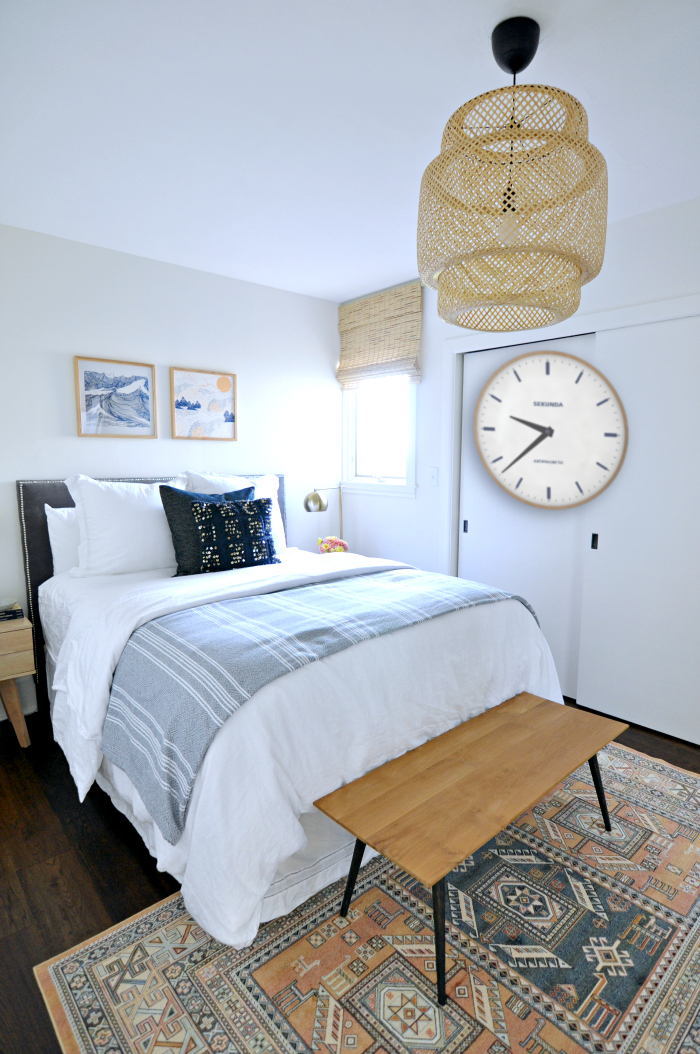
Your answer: **9:38**
